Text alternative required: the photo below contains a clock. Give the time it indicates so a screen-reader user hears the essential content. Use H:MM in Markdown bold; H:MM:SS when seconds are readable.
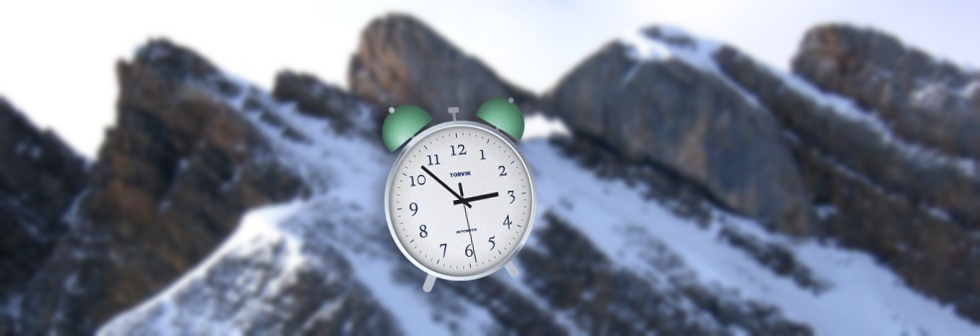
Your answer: **2:52:29**
